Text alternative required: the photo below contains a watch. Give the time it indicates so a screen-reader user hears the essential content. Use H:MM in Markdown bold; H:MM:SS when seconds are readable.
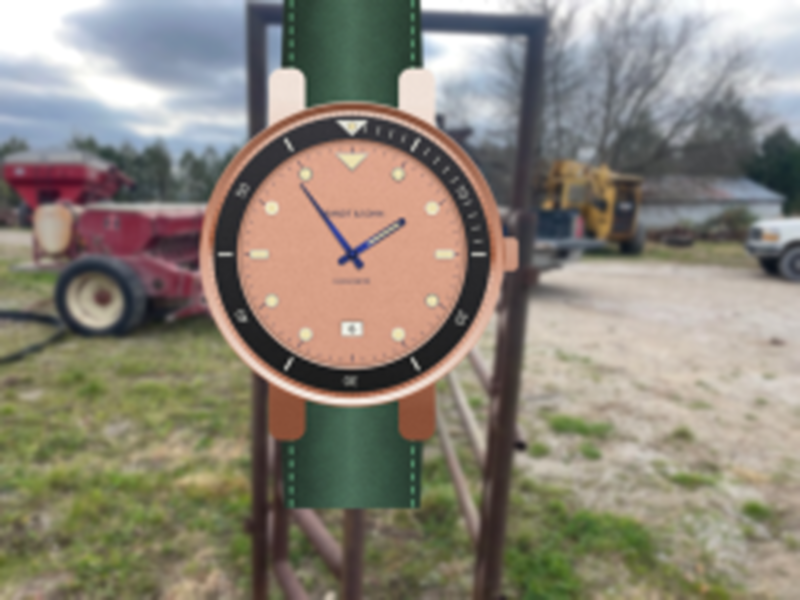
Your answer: **1:54**
